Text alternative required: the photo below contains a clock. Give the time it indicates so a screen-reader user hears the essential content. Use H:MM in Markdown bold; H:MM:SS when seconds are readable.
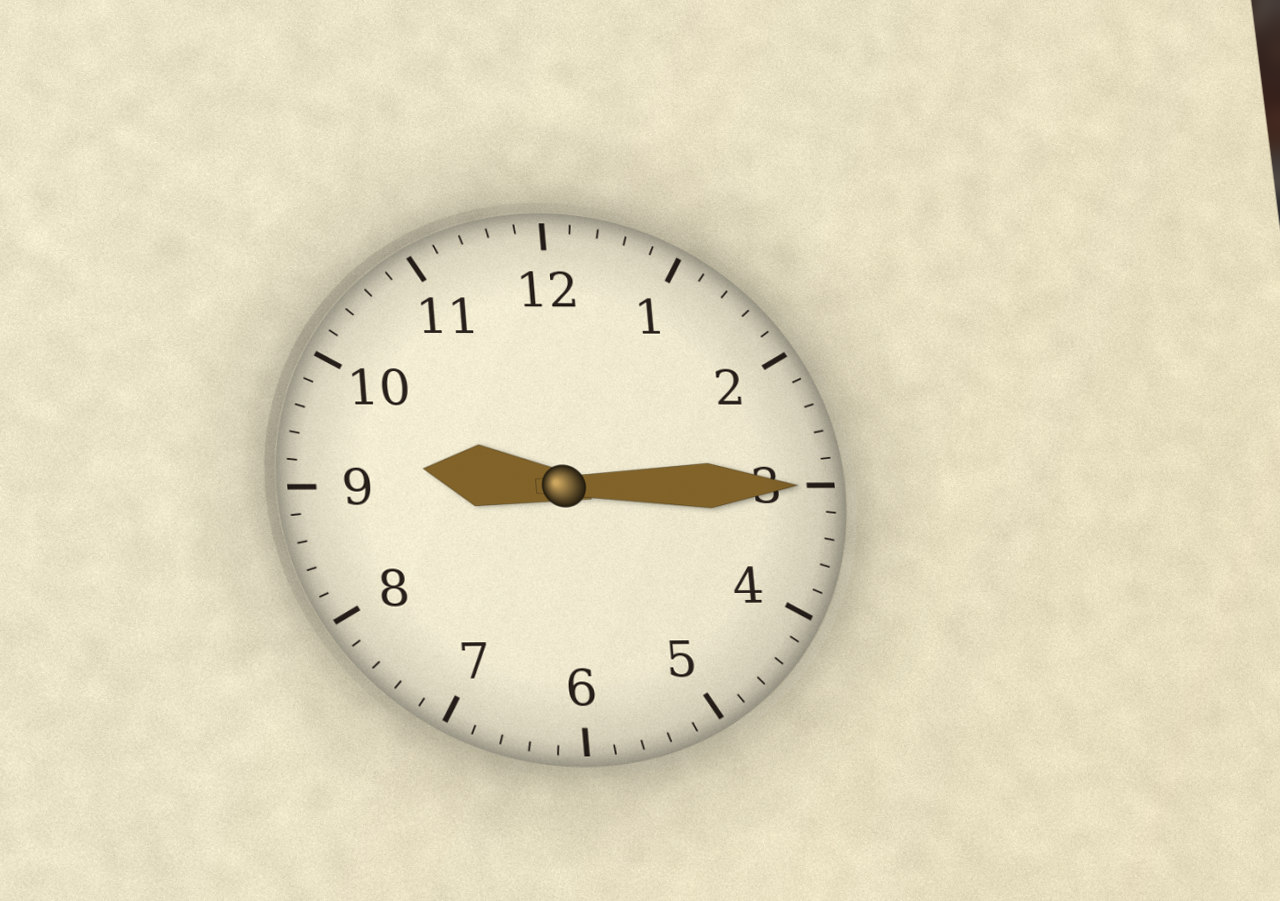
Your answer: **9:15**
